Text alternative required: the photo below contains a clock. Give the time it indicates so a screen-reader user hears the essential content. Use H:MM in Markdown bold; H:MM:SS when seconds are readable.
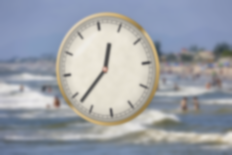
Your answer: **12:38**
